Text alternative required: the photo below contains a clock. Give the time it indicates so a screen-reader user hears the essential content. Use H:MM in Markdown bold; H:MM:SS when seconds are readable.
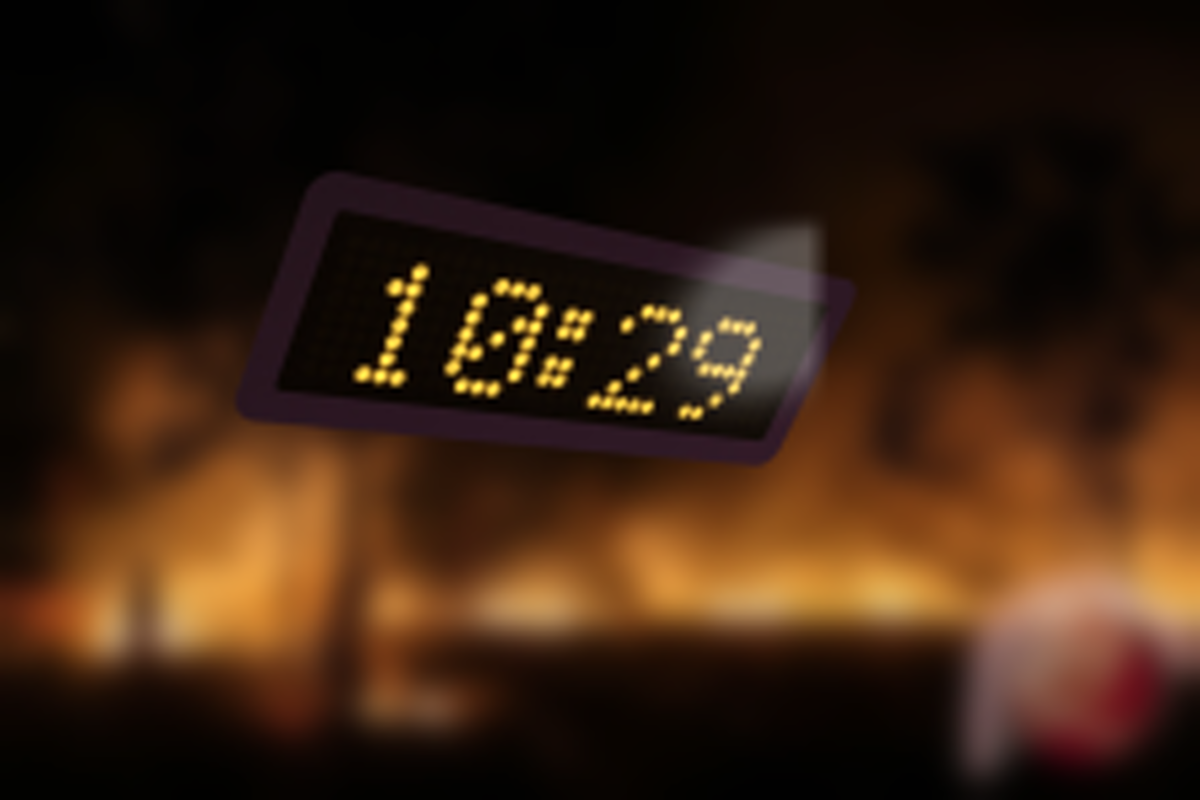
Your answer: **10:29**
